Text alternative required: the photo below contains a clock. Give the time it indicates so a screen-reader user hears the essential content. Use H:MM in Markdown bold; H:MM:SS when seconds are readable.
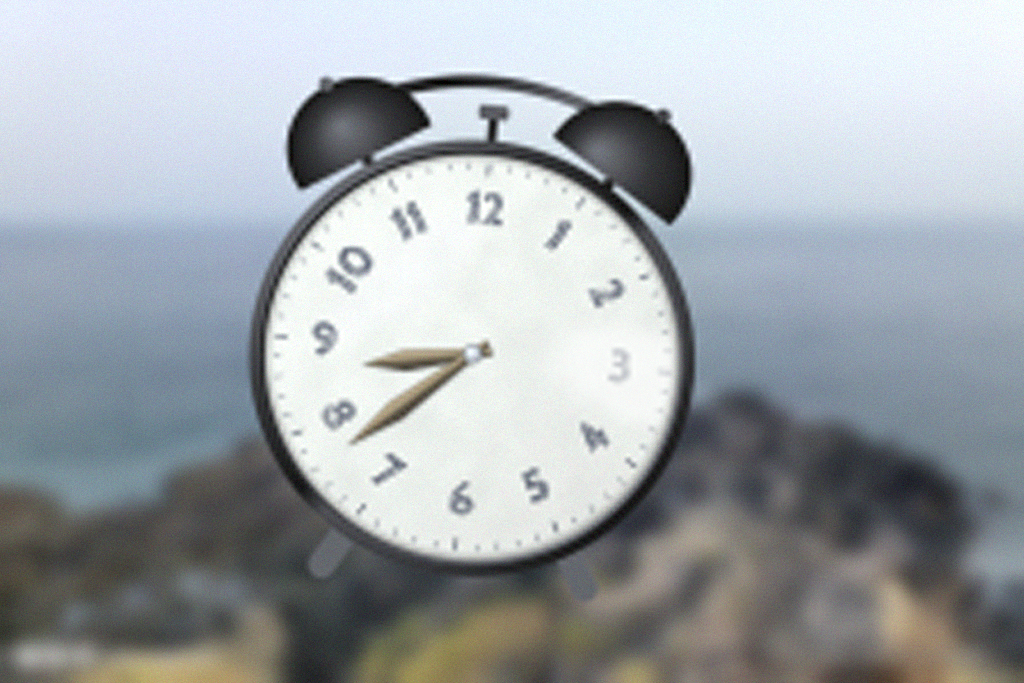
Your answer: **8:38**
